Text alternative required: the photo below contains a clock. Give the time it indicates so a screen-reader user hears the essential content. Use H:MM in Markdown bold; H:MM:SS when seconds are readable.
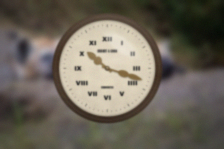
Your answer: **10:18**
